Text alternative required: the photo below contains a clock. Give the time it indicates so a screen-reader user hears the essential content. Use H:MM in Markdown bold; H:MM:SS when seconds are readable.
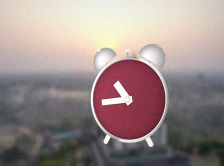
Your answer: **10:44**
